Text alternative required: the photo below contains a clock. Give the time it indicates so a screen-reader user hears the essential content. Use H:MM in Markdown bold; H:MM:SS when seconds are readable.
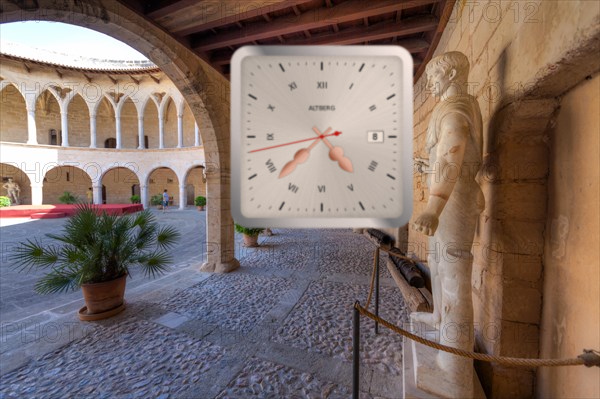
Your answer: **4:37:43**
